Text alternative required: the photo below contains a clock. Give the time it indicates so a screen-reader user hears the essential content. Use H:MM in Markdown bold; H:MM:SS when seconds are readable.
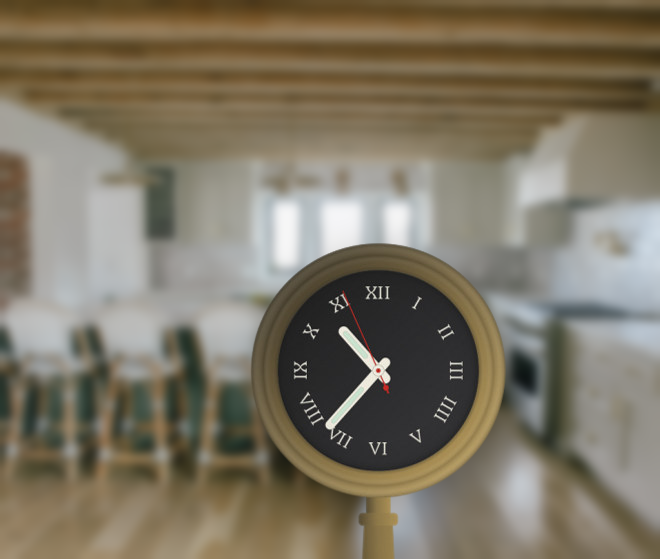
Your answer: **10:36:56**
